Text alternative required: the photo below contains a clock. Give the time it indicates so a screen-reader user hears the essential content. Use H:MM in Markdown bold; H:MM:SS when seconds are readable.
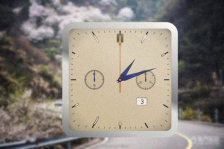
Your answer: **1:12**
